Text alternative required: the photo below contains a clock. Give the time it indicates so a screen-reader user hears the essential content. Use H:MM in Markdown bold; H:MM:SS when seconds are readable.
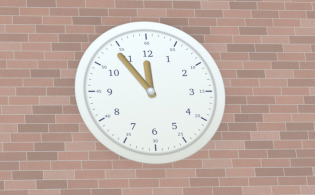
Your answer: **11:54**
